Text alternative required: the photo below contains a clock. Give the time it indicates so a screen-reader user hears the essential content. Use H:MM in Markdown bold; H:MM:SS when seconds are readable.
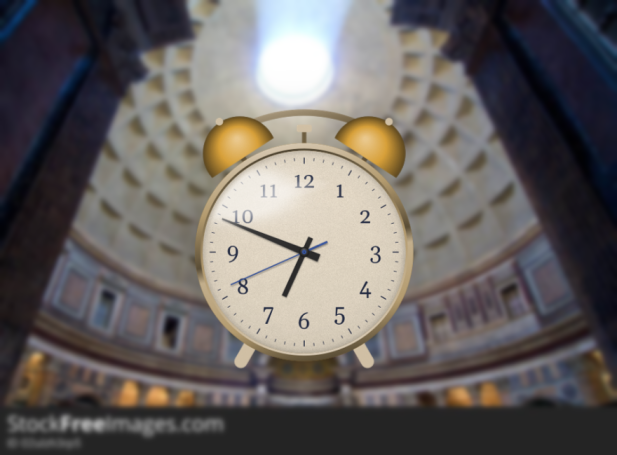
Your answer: **6:48:41**
